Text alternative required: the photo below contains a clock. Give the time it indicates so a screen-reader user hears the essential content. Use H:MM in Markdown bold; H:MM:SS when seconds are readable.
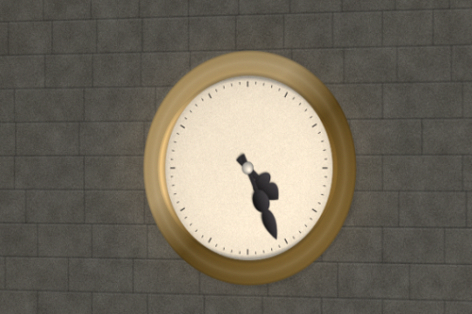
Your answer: **4:26**
